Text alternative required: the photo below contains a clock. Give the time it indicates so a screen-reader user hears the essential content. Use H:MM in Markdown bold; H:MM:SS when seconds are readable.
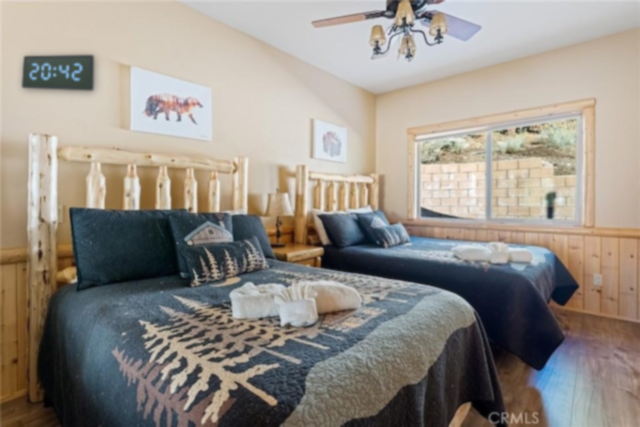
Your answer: **20:42**
